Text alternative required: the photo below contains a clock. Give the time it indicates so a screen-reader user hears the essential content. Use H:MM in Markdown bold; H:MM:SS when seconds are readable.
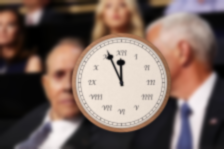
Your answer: **11:56**
